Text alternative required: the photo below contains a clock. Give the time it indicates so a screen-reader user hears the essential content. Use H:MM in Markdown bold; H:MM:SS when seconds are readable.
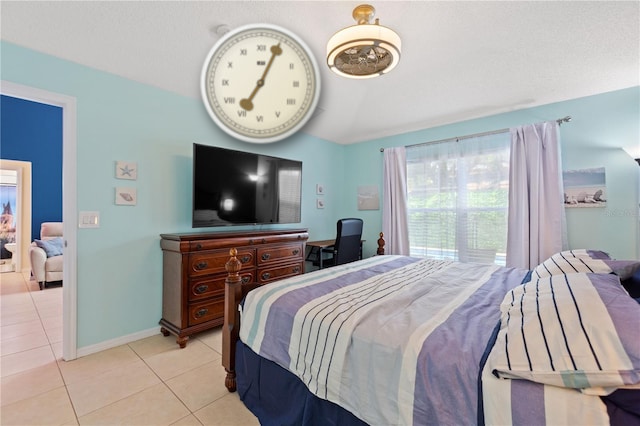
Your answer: **7:04**
